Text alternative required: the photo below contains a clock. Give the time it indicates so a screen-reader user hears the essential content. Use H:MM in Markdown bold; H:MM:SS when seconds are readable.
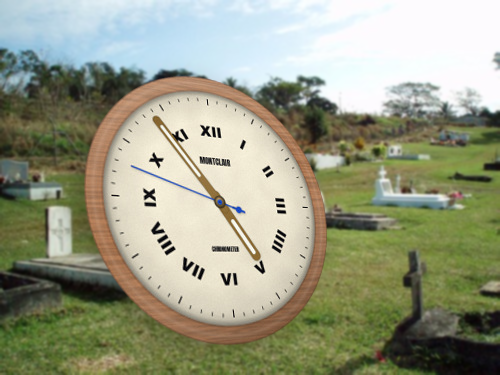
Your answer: **4:53:48**
